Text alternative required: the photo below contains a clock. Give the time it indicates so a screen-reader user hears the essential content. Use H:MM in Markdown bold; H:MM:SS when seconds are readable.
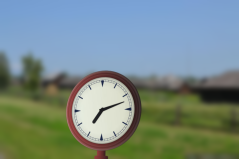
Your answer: **7:12**
